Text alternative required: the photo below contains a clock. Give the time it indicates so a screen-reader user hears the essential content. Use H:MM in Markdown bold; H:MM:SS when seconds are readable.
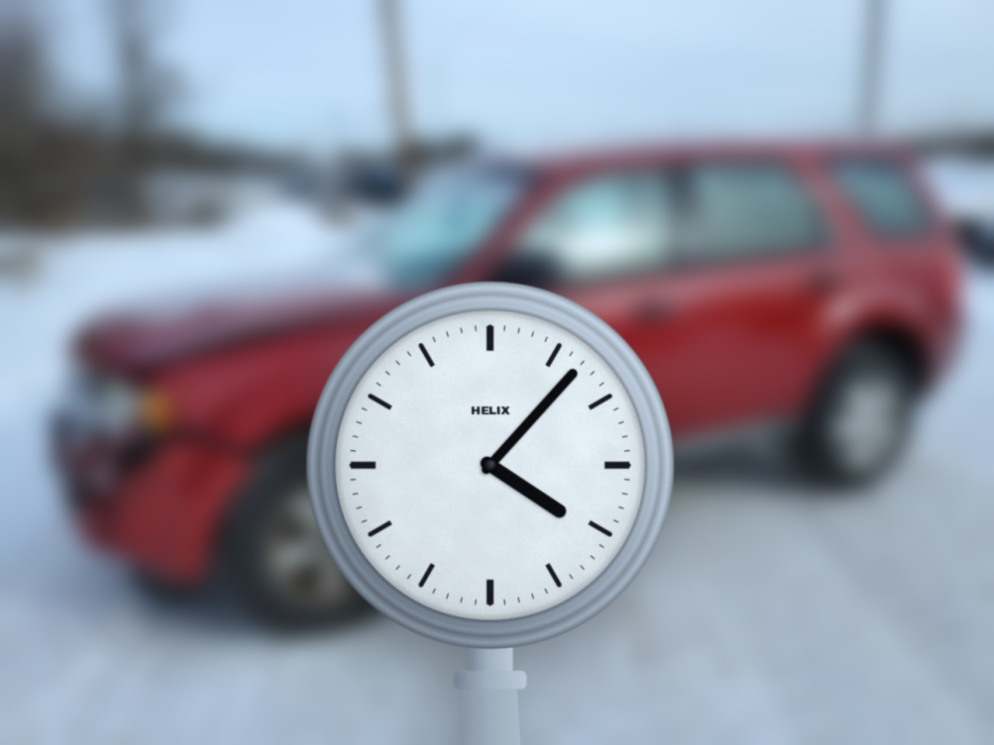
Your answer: **4:07**
